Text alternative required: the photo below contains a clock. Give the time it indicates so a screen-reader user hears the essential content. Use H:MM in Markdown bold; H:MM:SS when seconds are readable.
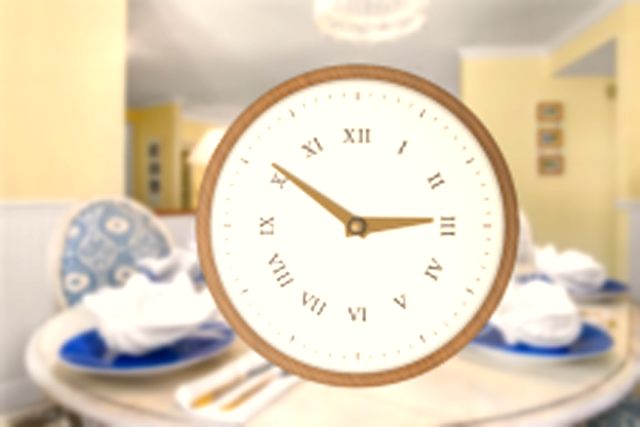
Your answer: **2:51**
